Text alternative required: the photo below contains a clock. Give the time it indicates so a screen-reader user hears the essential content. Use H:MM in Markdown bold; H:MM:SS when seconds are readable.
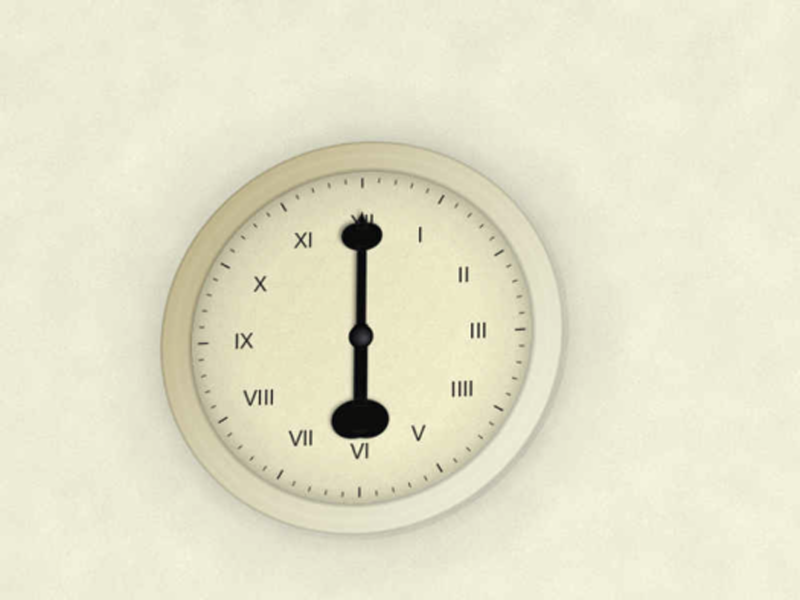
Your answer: **6:00**
